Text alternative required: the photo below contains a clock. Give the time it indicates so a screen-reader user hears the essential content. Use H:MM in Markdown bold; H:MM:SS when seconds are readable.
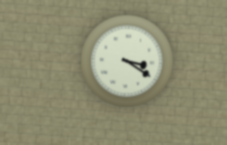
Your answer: **3:20**
